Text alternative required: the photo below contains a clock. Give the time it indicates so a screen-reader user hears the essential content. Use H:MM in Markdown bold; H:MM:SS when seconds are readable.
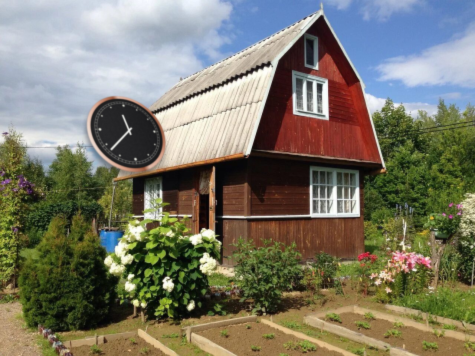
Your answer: **11:38**
